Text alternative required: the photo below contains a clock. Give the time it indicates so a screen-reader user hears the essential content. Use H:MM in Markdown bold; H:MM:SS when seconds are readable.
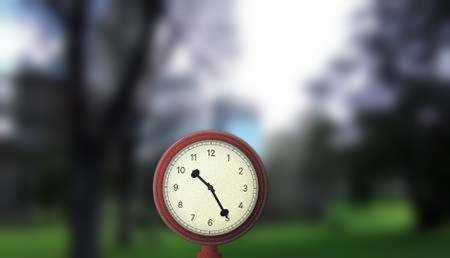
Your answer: **10:25**
